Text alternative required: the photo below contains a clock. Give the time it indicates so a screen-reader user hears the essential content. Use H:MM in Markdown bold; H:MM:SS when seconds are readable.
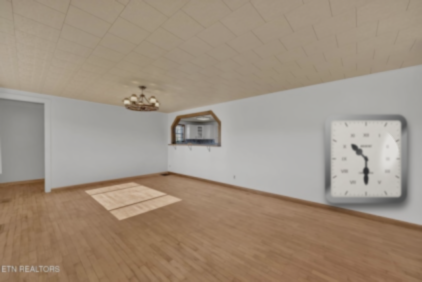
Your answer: **10:30**
